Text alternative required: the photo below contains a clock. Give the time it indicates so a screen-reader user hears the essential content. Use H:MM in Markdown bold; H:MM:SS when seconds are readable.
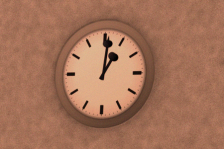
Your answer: **1:01**
